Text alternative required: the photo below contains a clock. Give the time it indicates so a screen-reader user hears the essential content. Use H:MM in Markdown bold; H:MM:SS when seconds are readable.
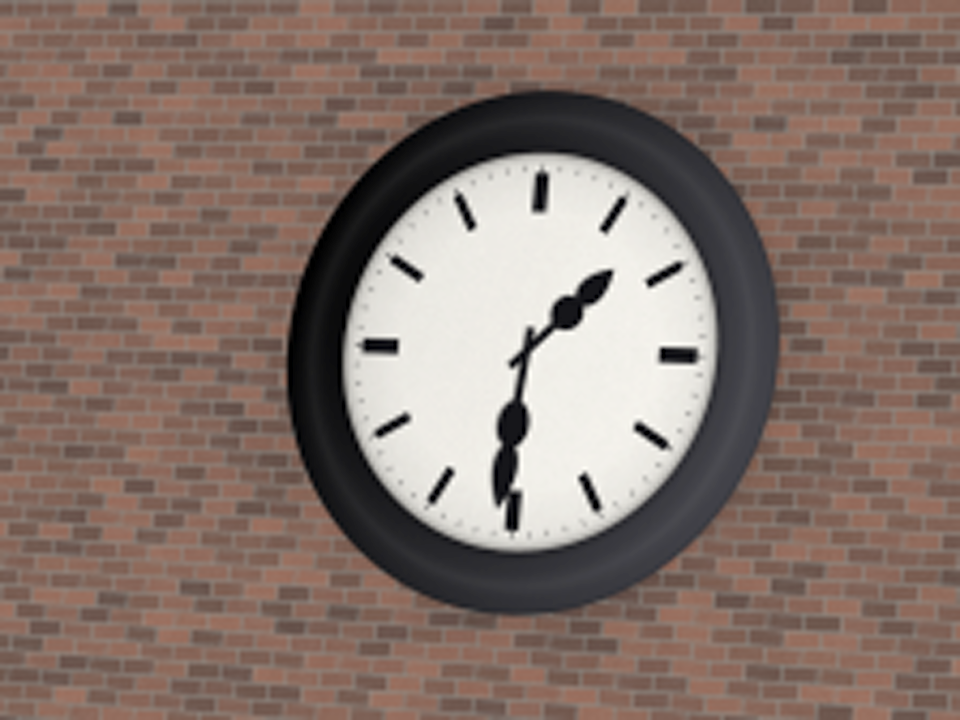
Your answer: **1:31**
